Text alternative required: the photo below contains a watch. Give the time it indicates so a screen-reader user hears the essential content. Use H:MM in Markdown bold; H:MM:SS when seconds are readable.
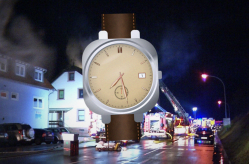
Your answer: **7:28**
